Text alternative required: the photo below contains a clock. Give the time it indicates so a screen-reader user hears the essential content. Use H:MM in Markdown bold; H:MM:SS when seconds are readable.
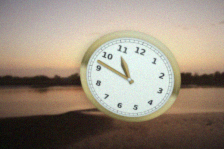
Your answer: **10:47**
